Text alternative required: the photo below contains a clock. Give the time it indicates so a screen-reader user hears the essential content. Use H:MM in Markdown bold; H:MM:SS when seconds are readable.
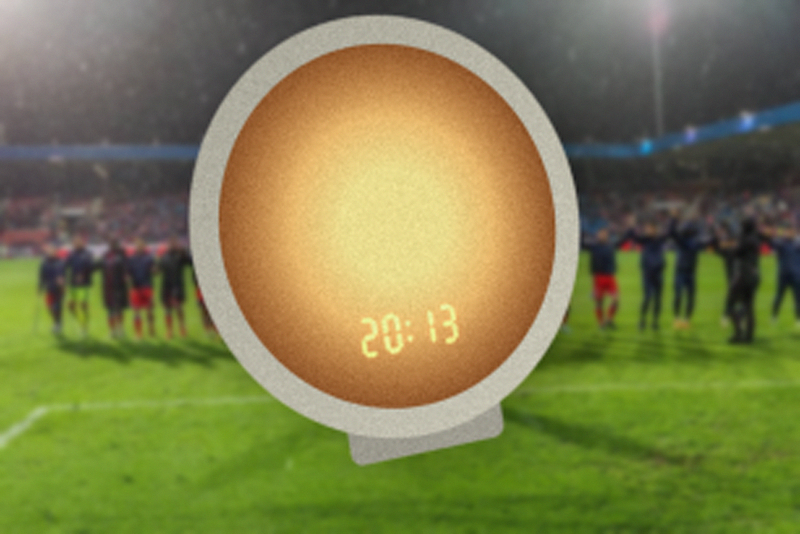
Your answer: **20:13**
